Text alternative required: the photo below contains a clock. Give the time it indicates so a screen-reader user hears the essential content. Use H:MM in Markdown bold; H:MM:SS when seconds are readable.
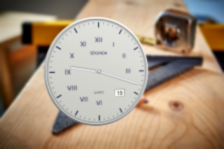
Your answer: **9:18**
